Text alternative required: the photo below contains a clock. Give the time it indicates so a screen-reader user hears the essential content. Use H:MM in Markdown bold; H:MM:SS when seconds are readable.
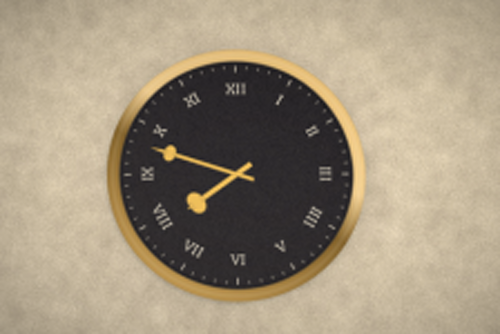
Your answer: **7:48**
